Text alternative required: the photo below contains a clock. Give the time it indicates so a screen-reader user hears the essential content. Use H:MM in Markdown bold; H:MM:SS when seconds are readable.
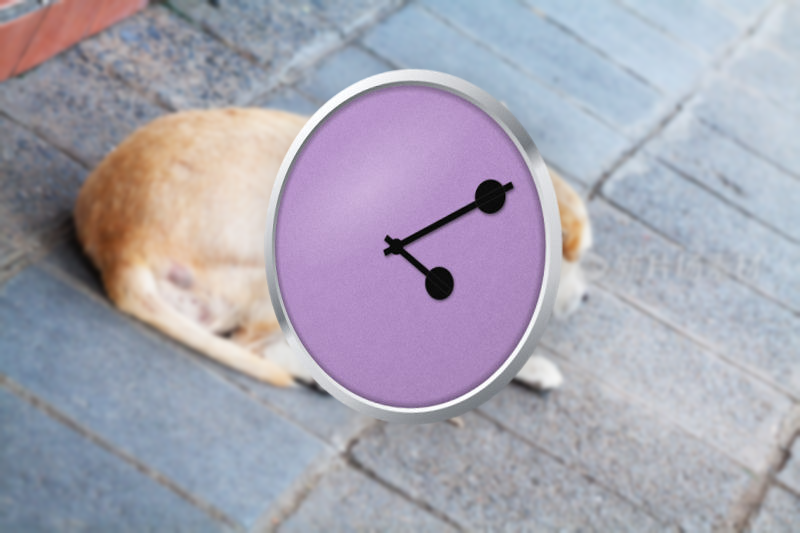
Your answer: **4:11**
